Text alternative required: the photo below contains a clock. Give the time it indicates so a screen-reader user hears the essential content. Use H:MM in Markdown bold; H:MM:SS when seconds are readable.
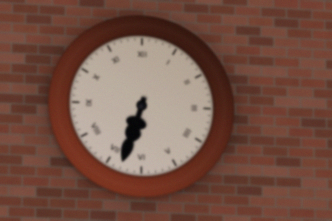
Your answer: **6:33**
